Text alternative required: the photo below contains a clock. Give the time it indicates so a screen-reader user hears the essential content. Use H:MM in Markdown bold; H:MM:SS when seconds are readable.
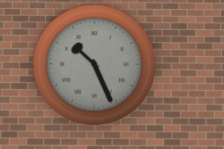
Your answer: **10:26**
